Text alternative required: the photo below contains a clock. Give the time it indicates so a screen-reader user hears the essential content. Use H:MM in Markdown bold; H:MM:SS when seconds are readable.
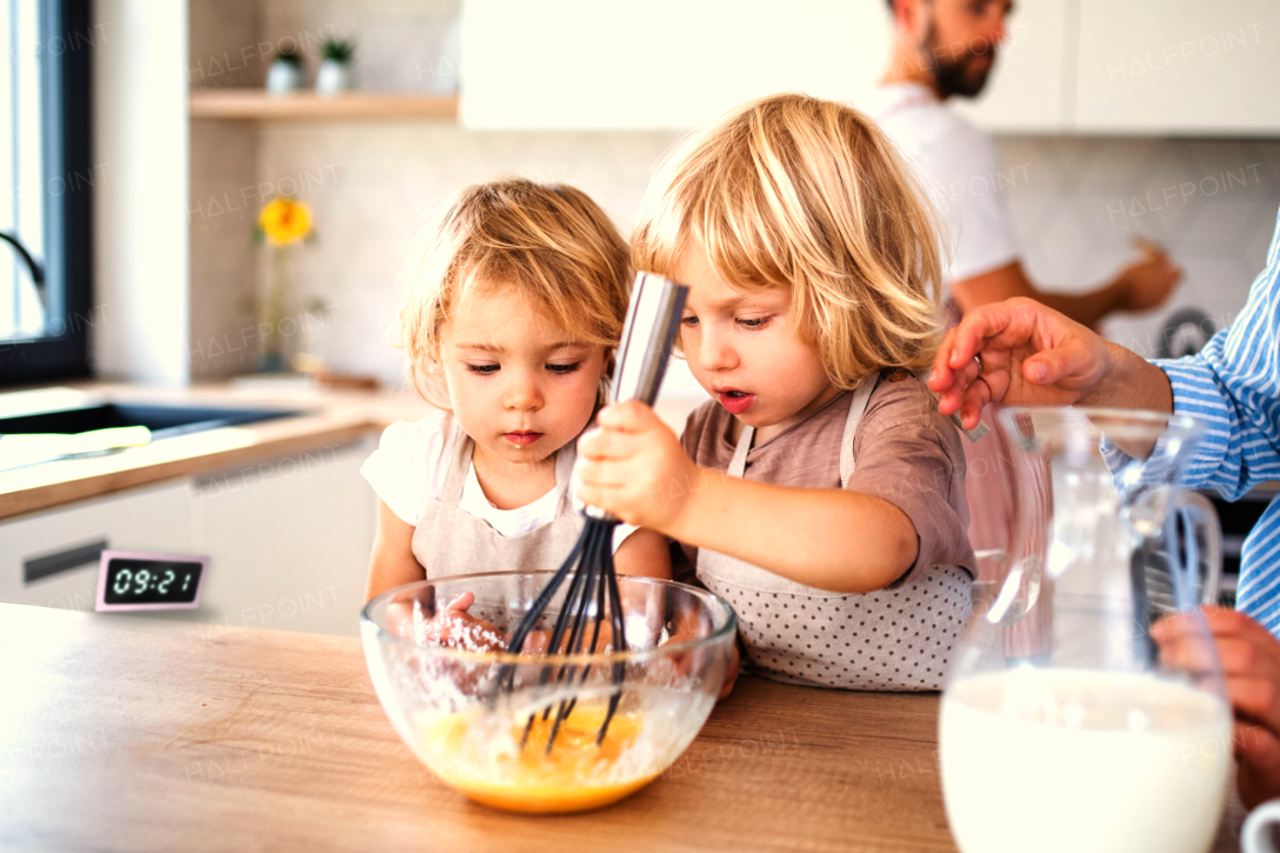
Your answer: **9:21**
